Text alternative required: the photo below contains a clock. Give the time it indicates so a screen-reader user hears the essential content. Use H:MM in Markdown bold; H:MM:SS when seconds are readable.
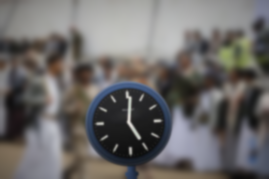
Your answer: **5:01**
